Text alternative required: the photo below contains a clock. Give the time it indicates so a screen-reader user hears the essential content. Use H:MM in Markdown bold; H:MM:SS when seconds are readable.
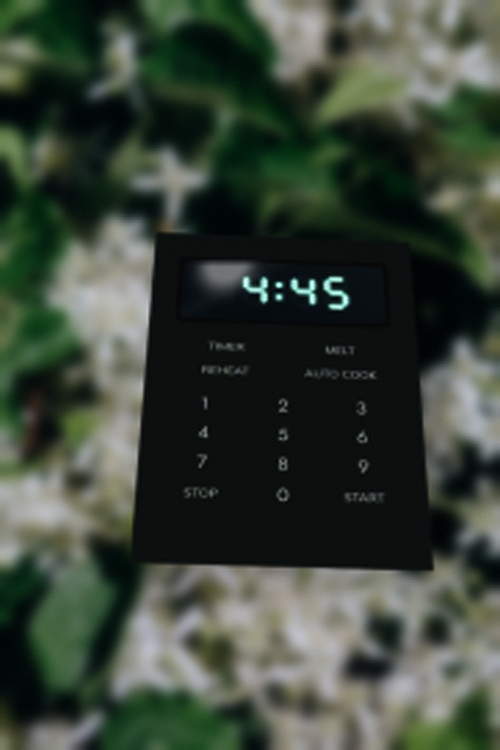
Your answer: **4:45**
